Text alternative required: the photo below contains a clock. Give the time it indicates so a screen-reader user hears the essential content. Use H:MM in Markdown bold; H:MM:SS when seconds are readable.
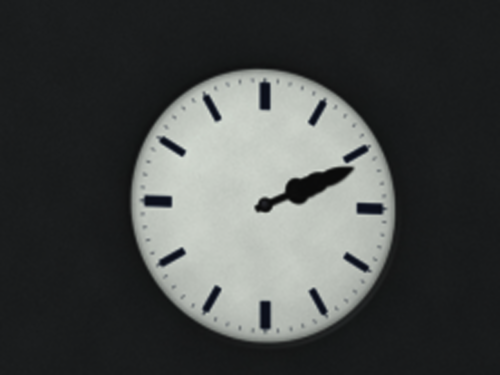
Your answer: **2:11**
